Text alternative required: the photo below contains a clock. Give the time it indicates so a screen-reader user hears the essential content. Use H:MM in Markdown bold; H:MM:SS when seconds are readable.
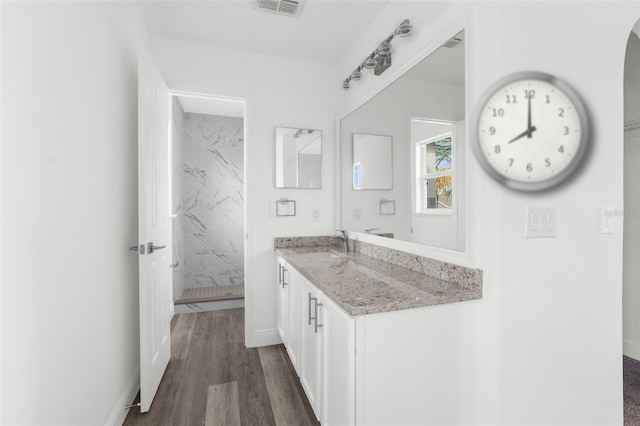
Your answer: **8:00**
